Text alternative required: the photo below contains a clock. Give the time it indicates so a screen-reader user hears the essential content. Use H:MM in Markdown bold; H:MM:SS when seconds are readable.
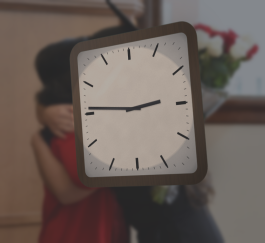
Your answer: **2:46**
